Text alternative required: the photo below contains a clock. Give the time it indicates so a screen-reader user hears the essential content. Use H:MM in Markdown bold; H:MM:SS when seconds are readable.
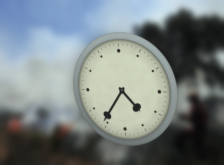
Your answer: **4:36**
